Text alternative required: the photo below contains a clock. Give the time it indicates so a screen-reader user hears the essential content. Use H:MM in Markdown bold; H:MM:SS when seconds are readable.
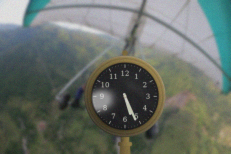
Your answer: **5:26**
